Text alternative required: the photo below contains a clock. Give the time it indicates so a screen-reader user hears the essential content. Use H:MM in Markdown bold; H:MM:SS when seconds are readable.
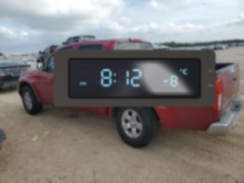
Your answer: **8:12**
